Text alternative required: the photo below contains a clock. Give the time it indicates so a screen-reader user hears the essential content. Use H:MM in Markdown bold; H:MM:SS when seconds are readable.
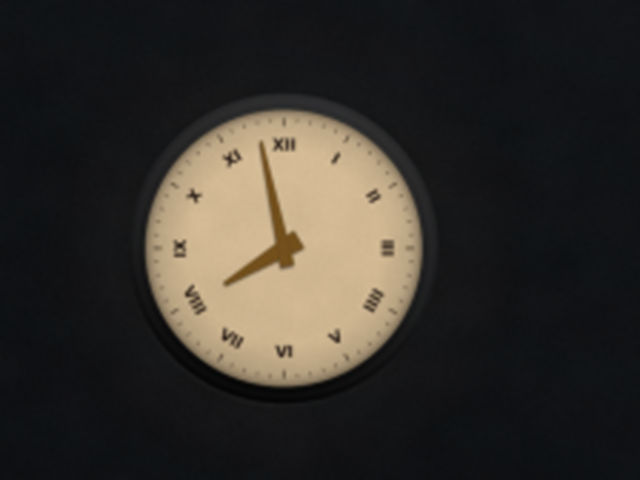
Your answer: **7:58**
